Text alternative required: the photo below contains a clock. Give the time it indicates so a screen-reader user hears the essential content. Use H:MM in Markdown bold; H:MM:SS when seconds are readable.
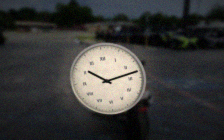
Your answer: **10:13**
